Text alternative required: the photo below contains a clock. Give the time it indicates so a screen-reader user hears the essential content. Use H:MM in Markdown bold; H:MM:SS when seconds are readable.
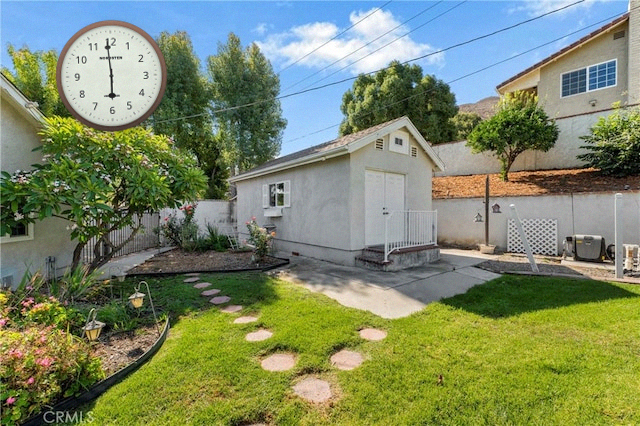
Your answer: **5:59**
